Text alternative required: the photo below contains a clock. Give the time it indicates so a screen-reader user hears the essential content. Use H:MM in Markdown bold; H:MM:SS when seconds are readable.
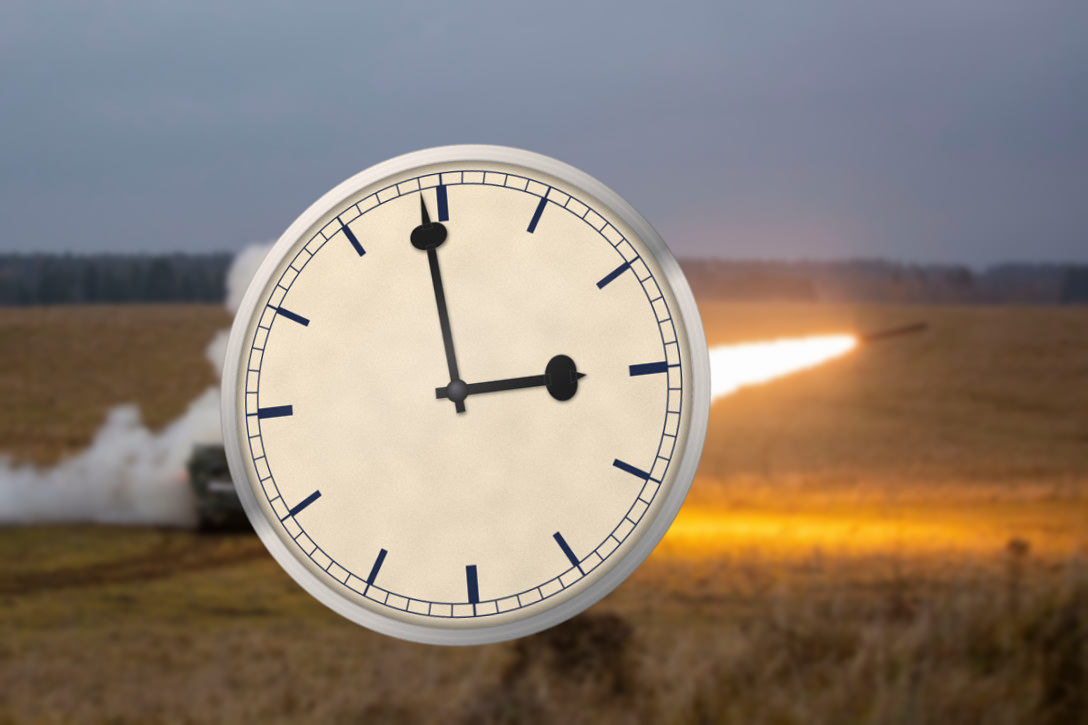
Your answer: **2:59**
